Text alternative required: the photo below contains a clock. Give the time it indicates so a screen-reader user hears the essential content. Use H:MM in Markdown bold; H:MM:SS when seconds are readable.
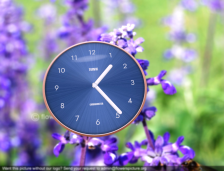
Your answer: **1:24**
